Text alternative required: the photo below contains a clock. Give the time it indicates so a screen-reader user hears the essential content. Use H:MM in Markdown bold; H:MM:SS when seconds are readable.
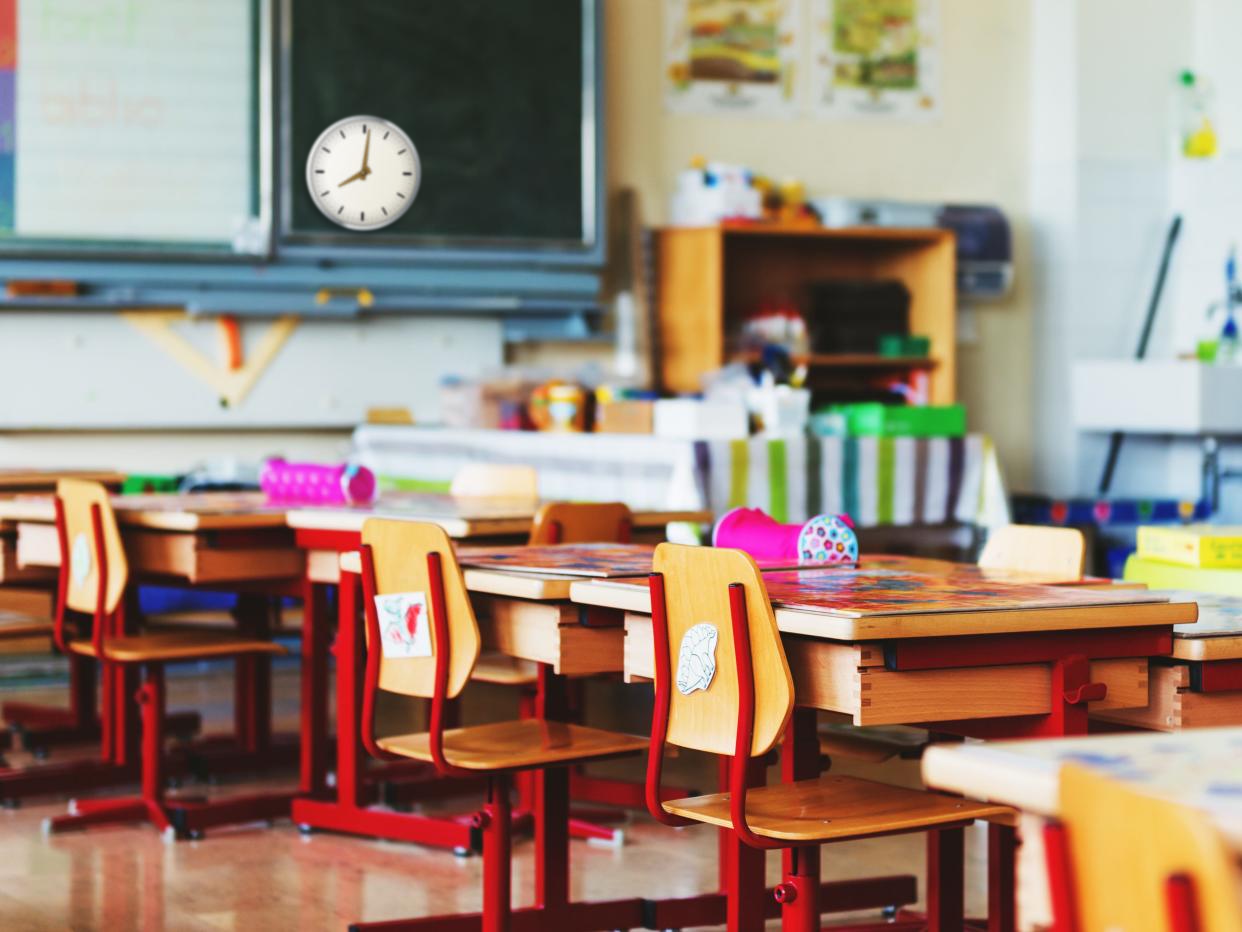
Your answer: **8:01**
